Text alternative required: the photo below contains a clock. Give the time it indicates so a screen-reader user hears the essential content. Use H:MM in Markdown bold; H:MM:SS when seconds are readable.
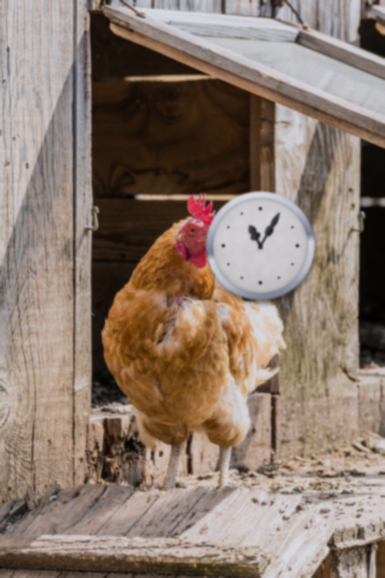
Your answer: **11:05**
